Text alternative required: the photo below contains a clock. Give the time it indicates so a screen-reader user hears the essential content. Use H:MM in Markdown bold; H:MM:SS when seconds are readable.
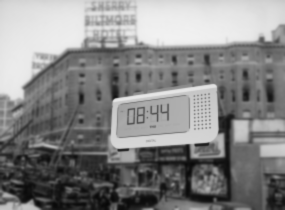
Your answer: **8:44**
